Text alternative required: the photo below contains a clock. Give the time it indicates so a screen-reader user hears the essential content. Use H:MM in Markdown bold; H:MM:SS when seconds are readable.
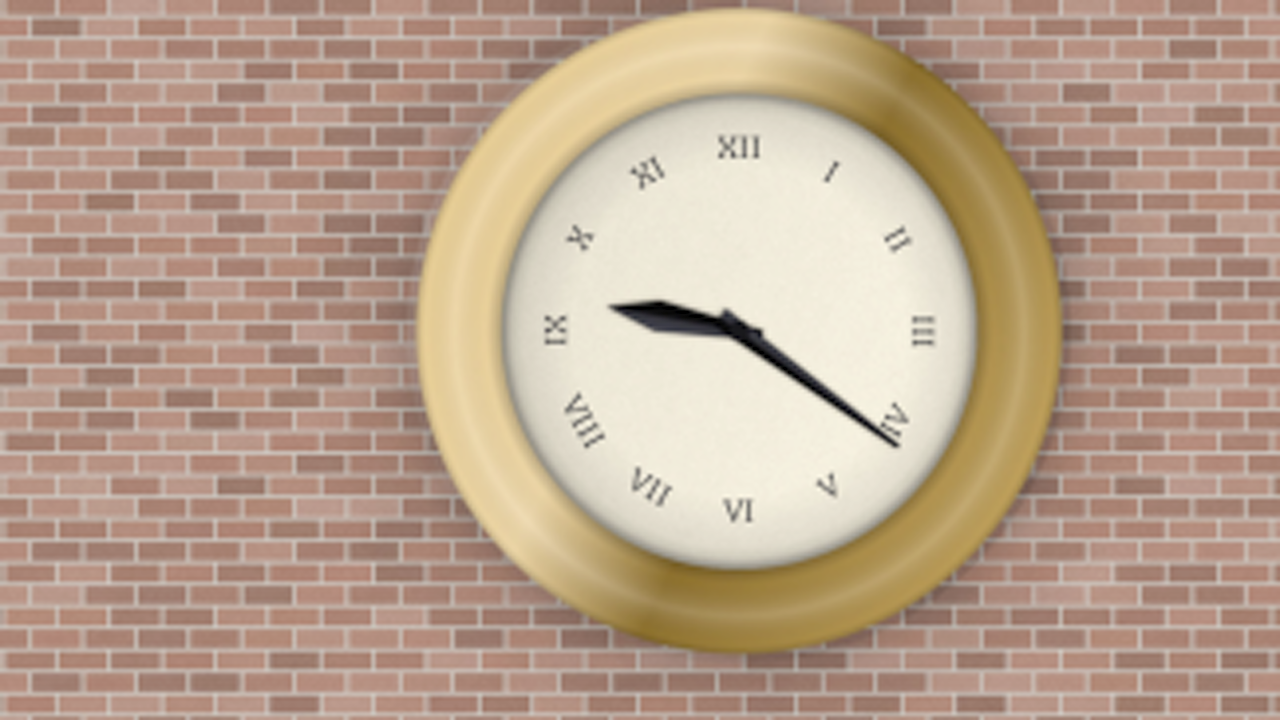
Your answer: **9:21**
